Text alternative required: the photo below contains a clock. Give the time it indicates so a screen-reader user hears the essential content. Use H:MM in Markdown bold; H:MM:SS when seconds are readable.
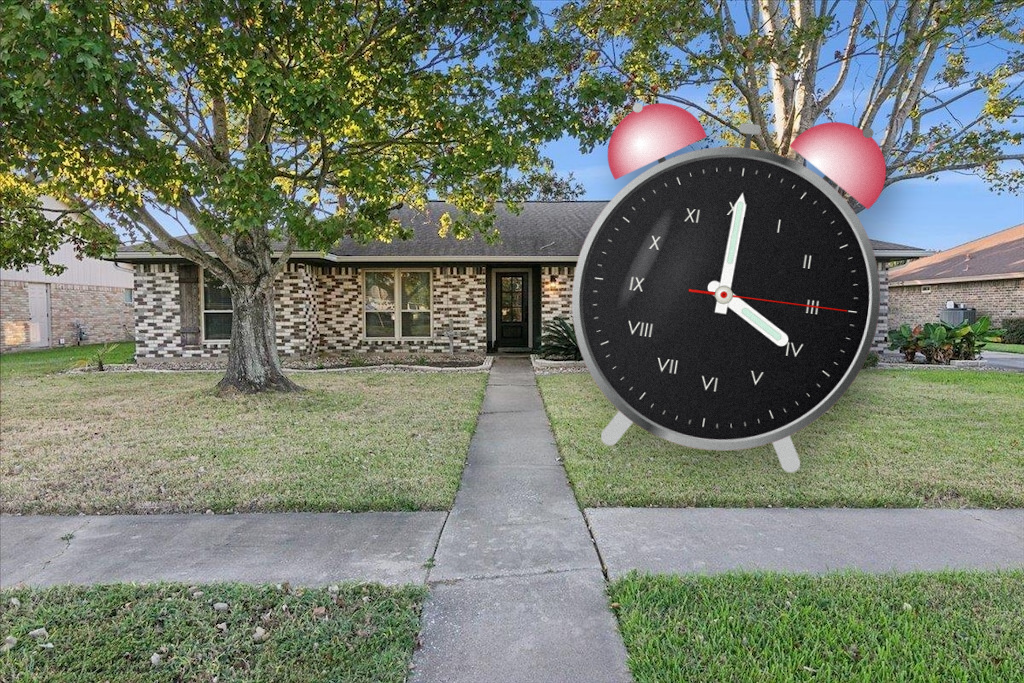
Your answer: **4:00:15**
